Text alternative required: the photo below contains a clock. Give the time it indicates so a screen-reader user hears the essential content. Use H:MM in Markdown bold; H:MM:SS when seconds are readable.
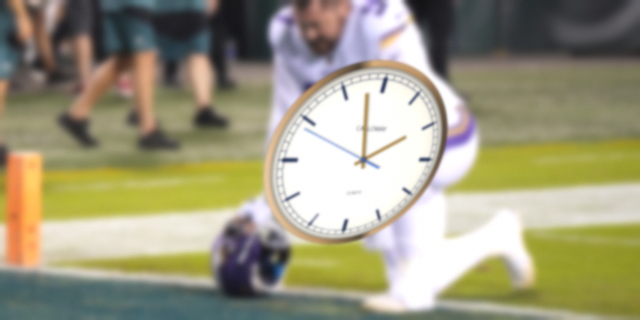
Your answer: **1:57:49**
